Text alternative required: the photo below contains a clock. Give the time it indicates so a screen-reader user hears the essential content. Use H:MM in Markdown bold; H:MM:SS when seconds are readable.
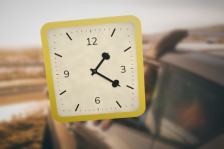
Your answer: **1:21**
